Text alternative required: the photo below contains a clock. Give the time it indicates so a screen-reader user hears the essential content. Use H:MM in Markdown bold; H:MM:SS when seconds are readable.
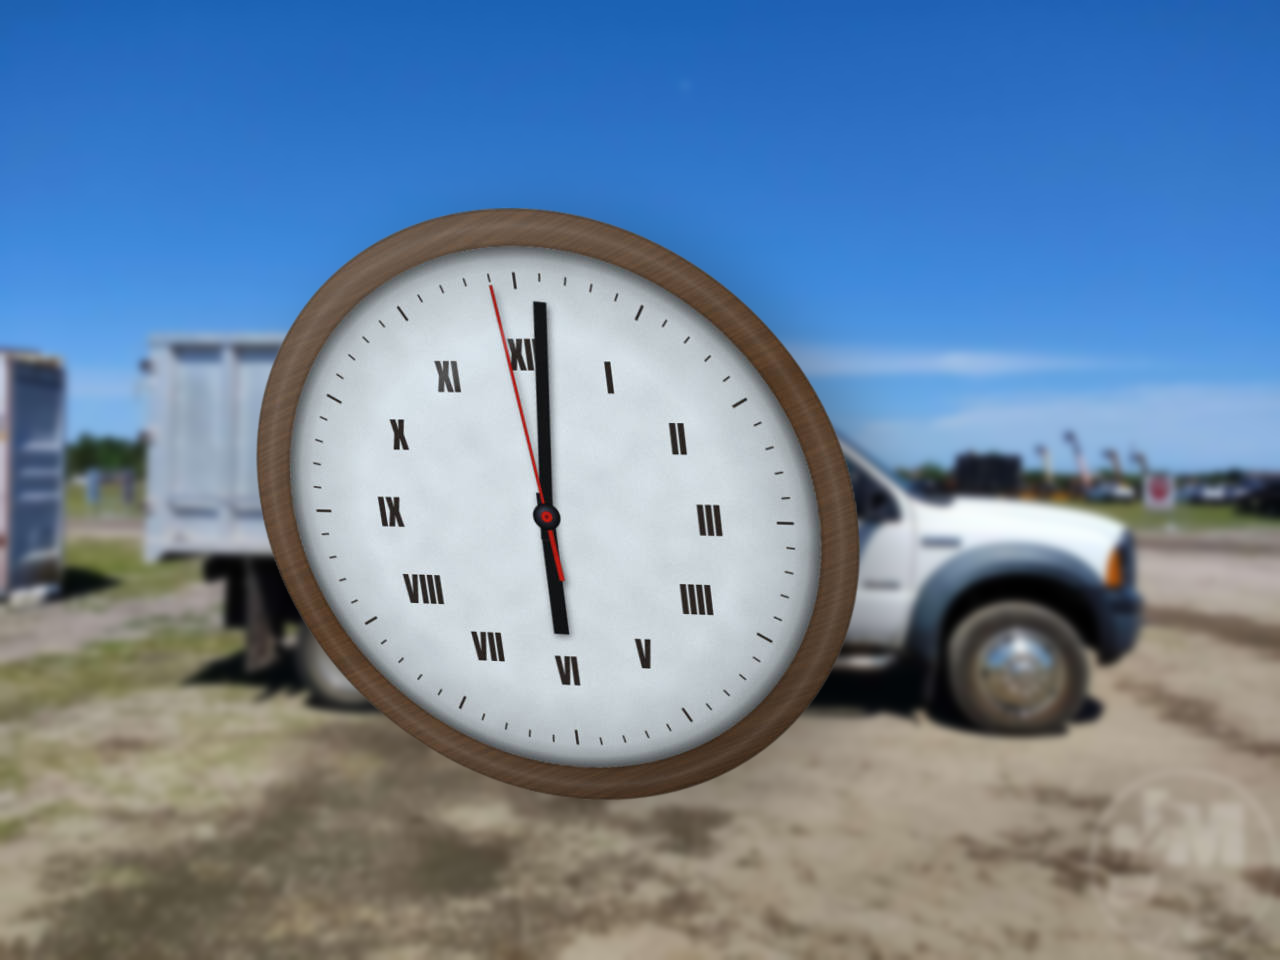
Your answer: **6:00:59**
